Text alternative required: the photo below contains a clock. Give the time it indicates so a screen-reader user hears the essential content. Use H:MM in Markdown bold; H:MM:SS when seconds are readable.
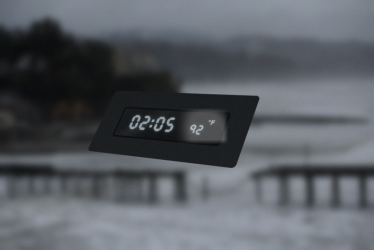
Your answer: **2:05**
